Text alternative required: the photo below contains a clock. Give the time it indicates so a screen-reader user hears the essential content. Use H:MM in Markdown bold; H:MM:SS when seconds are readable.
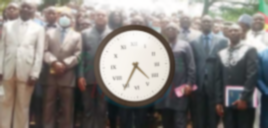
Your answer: **4:35**
